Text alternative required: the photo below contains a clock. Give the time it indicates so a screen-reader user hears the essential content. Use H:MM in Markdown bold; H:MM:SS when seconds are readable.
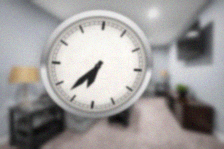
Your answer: **6:37**
